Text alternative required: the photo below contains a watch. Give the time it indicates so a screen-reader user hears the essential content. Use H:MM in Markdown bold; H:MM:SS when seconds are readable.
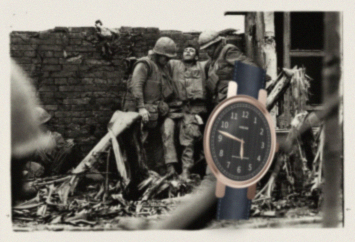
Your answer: **5:47**
